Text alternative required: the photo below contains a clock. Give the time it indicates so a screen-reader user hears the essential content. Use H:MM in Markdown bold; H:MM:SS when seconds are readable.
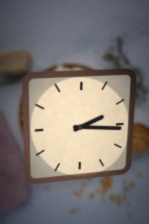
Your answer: **2:16**
